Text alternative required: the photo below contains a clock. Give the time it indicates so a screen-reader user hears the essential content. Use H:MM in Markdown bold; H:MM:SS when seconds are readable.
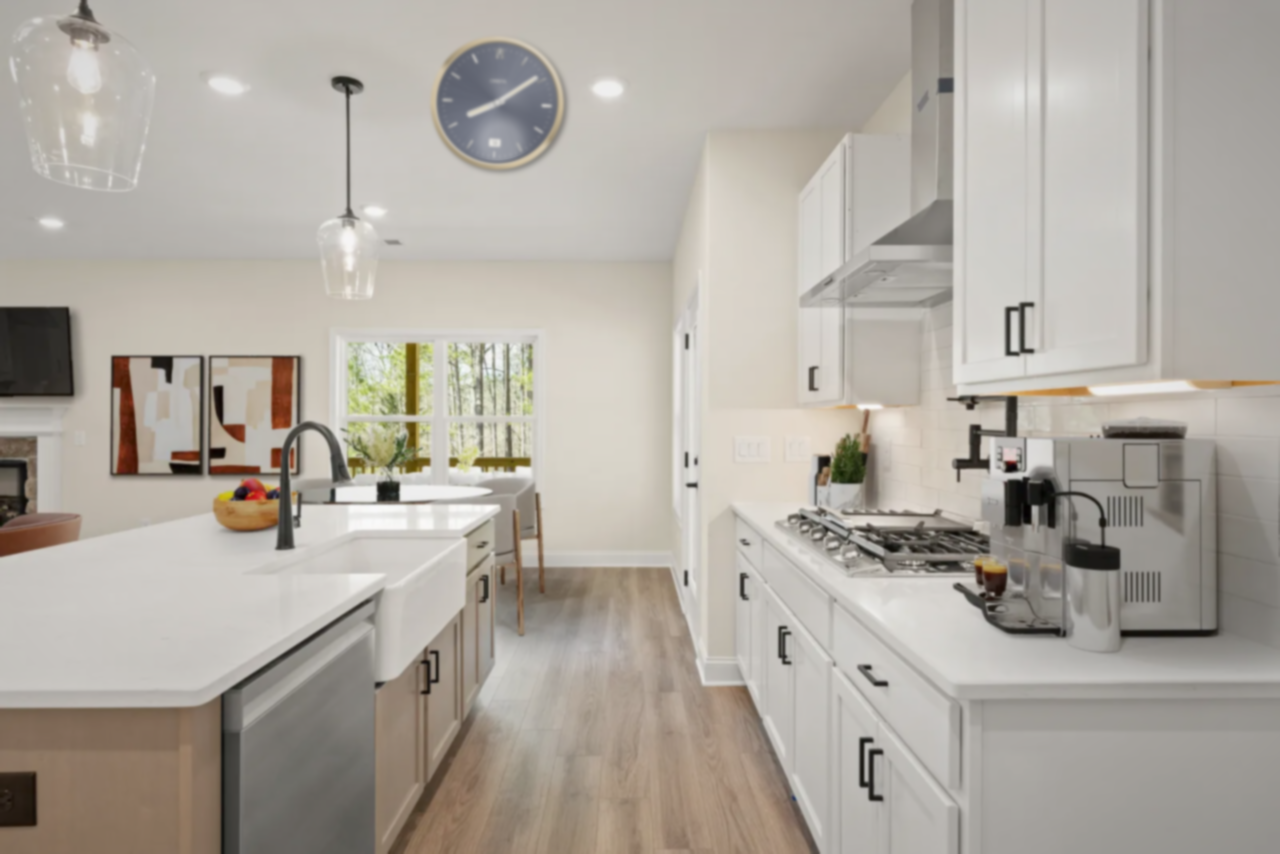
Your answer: **8:09**
